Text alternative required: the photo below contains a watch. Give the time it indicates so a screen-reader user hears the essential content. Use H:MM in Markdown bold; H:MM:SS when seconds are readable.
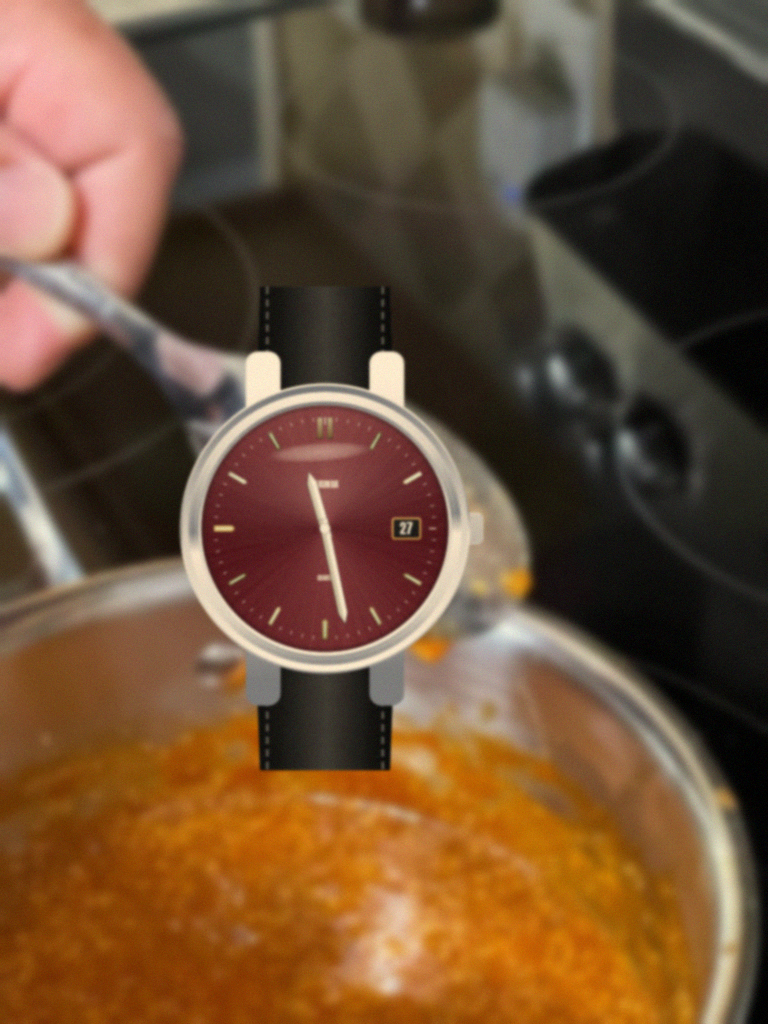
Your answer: **11:28**
